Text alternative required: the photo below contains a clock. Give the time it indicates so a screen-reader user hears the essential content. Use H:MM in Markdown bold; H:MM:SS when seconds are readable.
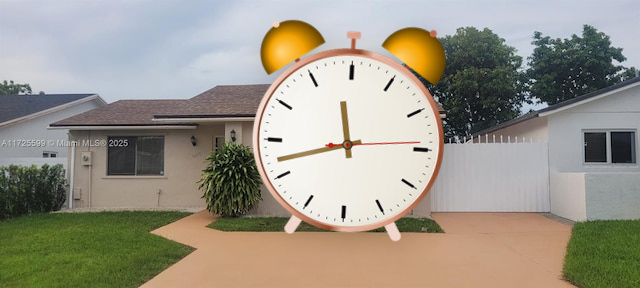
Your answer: **11:42:14**
